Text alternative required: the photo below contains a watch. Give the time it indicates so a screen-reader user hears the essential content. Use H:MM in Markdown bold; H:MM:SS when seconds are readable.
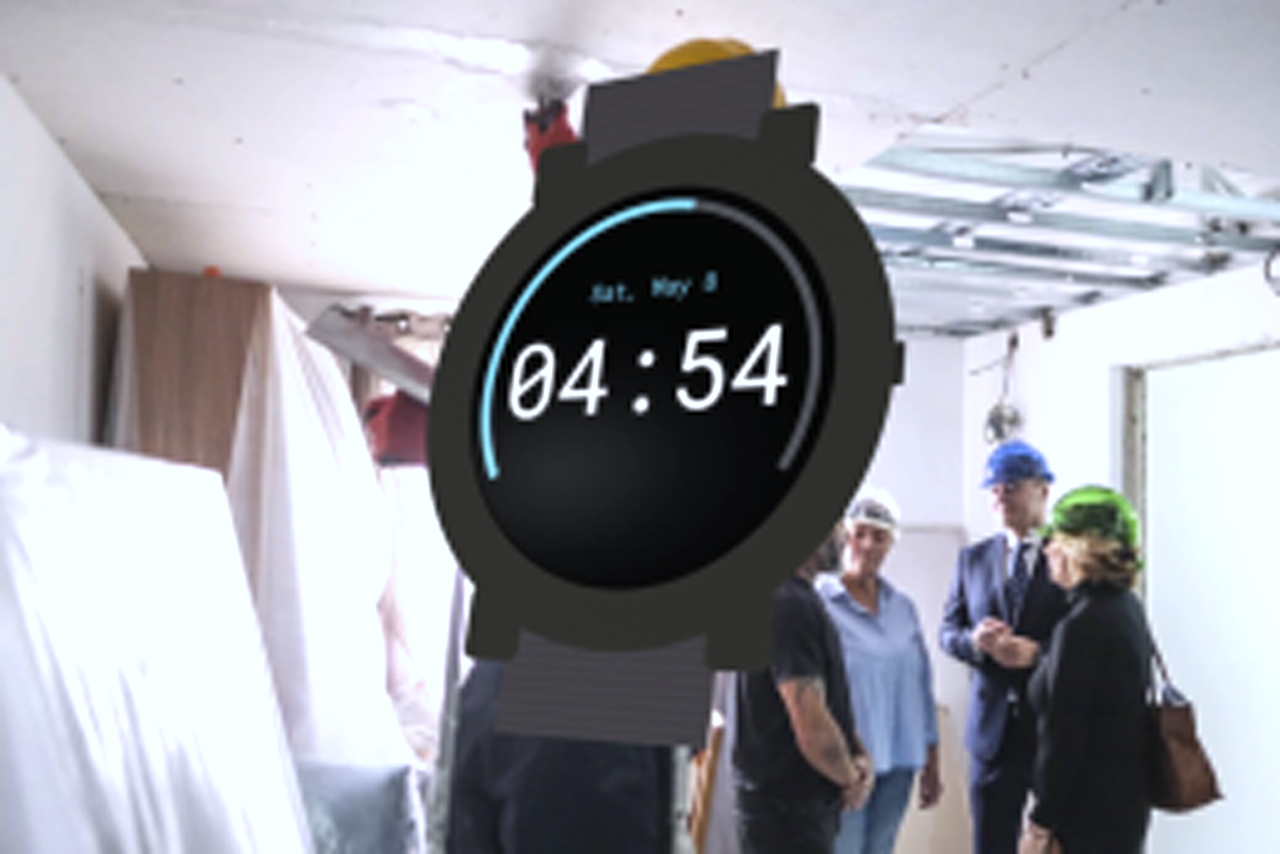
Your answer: **4:54**
